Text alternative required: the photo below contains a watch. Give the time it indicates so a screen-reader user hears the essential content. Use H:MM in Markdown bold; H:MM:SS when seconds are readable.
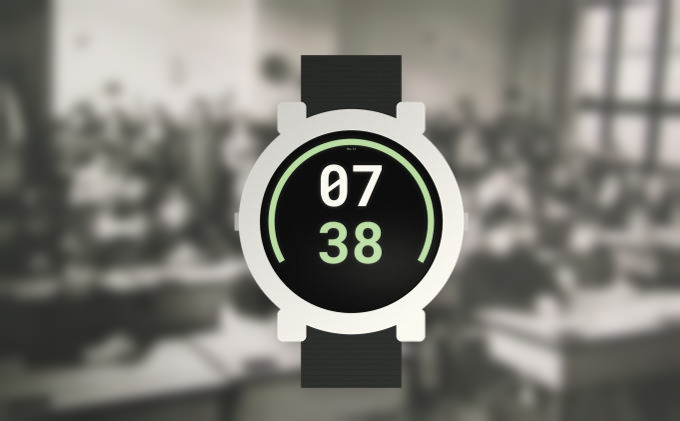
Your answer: **7:38**
